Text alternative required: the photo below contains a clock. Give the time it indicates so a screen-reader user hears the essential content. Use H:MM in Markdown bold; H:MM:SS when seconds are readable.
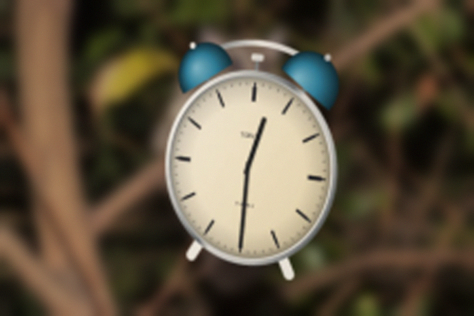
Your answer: **12:30**
